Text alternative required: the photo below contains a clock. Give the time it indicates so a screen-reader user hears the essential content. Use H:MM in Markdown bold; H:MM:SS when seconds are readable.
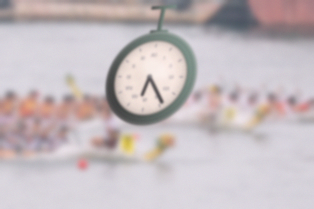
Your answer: **6:24**
